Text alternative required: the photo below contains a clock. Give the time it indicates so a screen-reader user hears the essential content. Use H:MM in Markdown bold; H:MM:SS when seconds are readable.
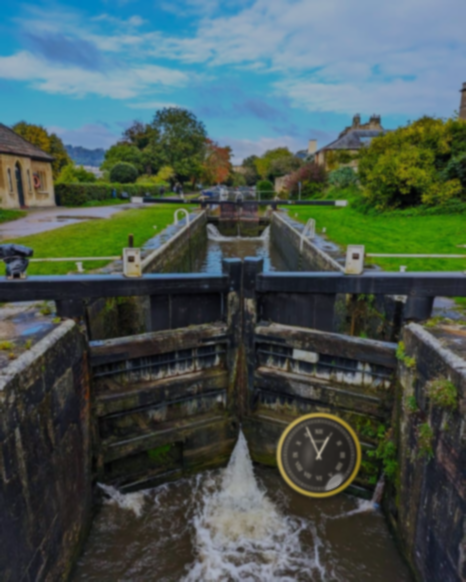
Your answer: **12:56**
